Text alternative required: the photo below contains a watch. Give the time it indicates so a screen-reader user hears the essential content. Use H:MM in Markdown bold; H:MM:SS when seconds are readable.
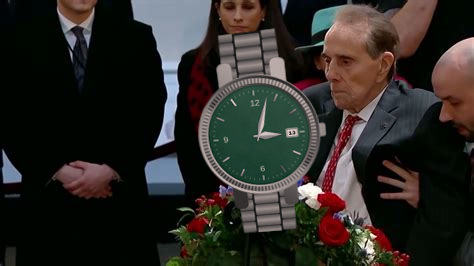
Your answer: **3:03**
